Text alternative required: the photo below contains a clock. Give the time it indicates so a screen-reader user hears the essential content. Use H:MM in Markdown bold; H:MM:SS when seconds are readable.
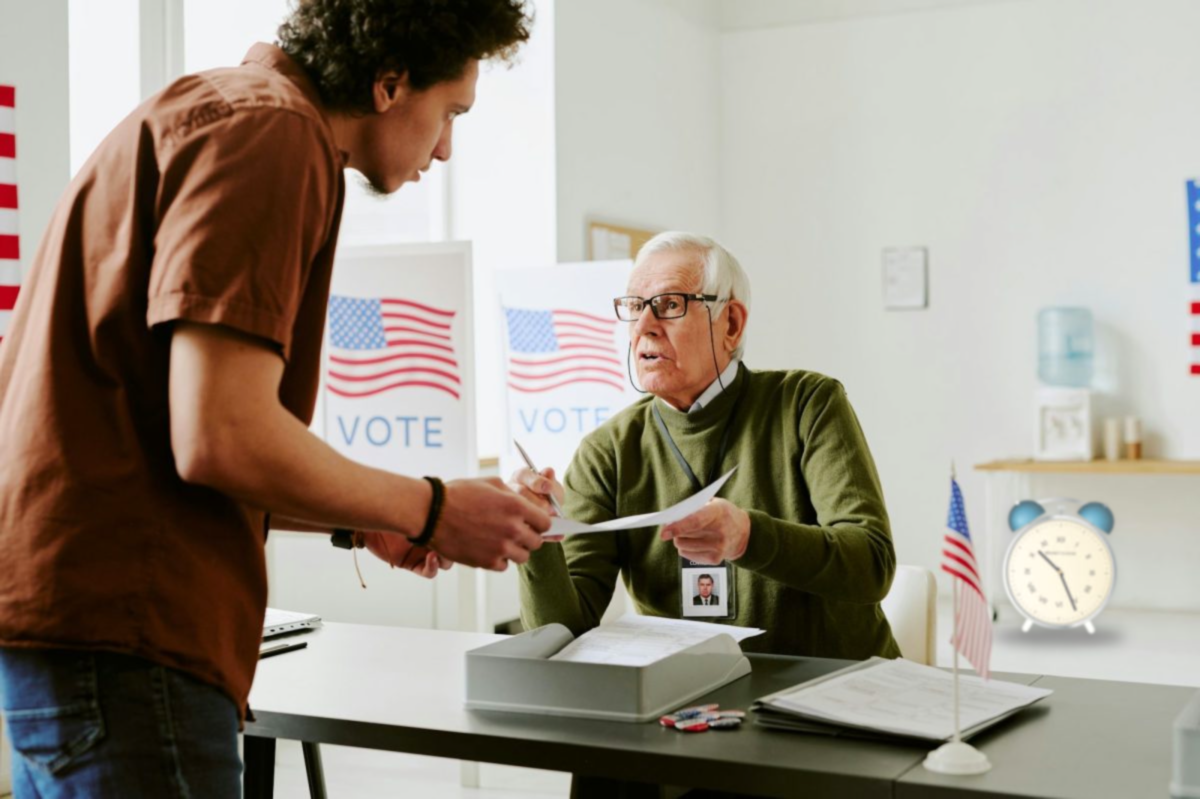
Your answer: **10:26**
